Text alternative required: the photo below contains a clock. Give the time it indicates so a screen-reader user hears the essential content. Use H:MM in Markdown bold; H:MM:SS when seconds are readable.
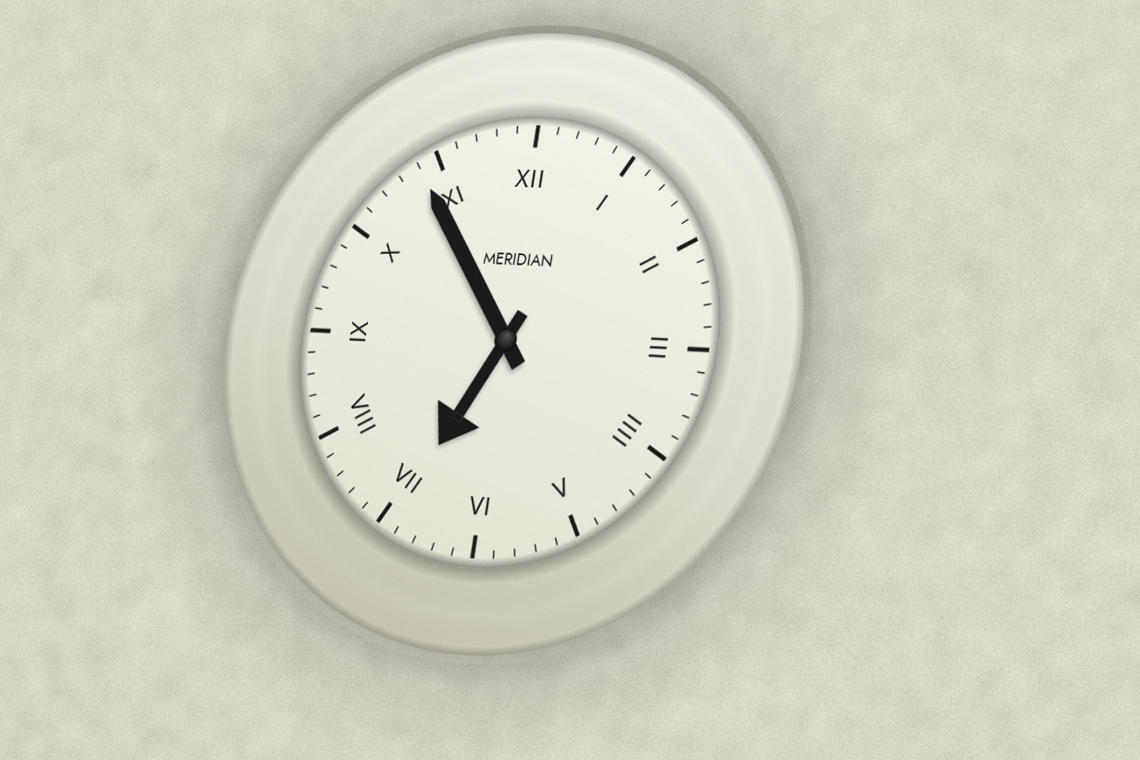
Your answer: **6:54**
